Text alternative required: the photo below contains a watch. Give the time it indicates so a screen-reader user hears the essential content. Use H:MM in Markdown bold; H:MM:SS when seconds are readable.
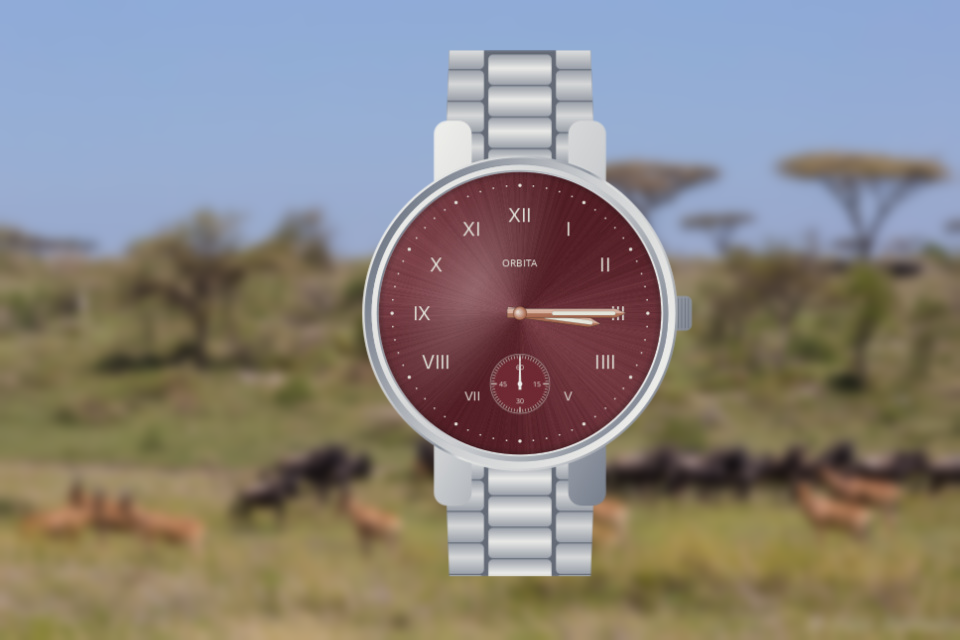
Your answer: **3:15**
